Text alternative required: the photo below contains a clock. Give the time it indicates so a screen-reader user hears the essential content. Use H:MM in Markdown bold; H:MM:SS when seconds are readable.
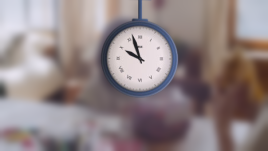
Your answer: **9:57**
